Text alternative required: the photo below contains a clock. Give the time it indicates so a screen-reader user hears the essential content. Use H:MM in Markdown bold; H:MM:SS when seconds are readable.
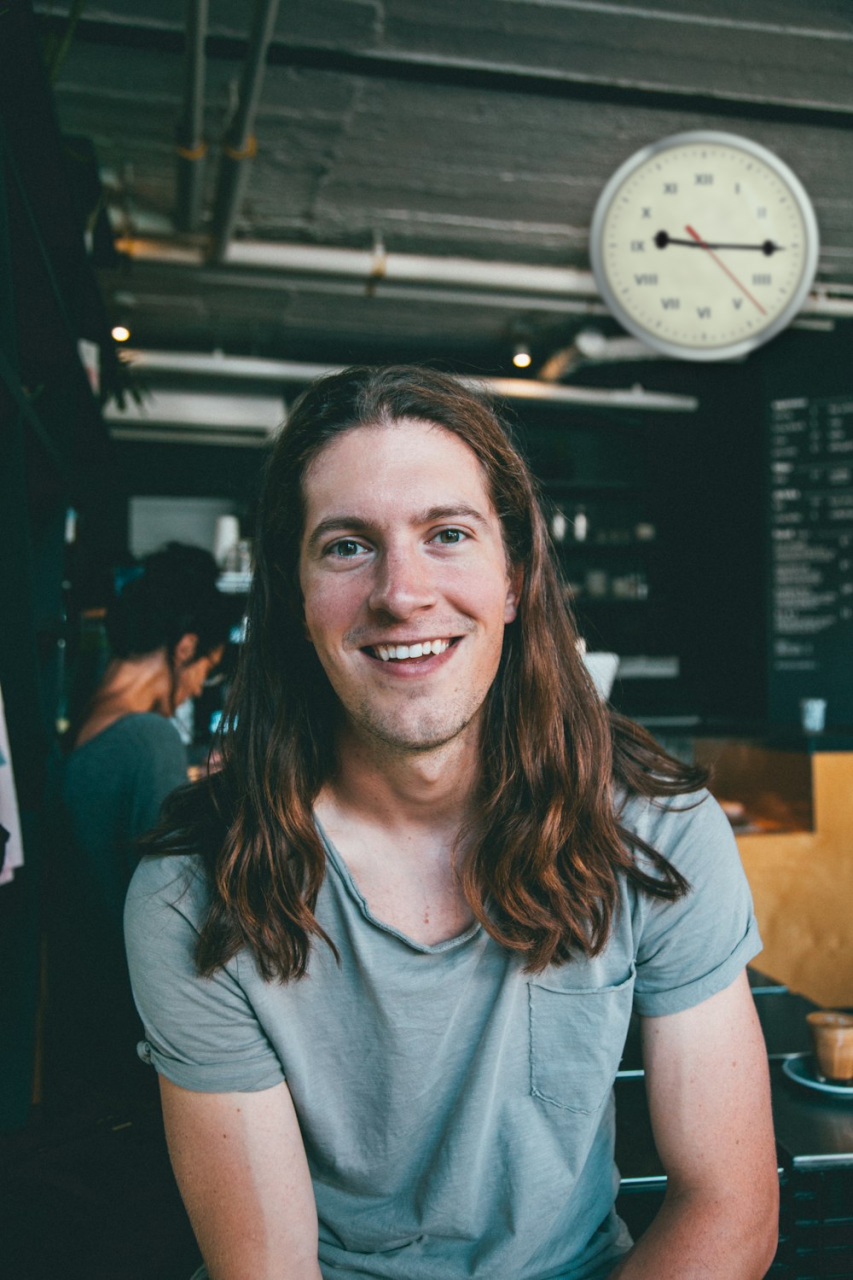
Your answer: **9:15:23**
